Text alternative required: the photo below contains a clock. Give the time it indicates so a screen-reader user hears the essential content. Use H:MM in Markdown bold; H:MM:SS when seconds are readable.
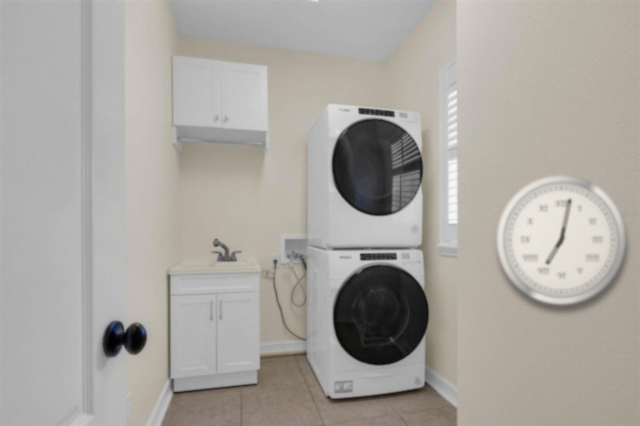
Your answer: **7:02**
